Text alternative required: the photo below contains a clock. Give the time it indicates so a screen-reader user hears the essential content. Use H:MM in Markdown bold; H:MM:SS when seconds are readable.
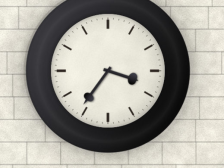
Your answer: **3:36**
